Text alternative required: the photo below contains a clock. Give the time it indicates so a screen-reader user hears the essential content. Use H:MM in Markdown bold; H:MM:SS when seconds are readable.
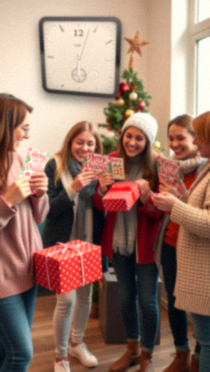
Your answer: **6:03**
